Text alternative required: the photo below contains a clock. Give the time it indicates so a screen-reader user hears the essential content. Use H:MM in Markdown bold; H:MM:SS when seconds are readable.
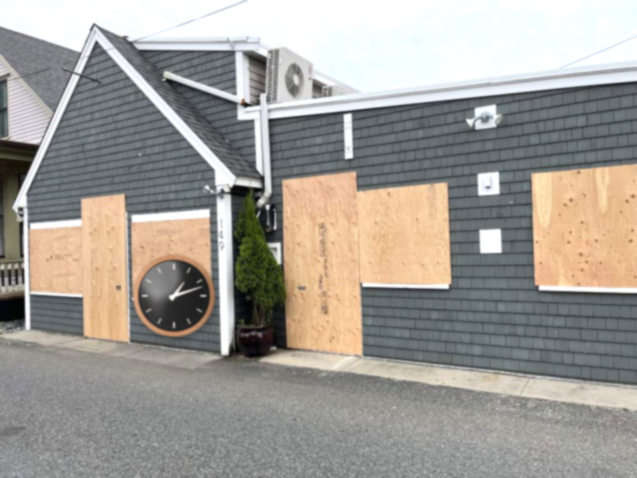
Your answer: **1:12**
